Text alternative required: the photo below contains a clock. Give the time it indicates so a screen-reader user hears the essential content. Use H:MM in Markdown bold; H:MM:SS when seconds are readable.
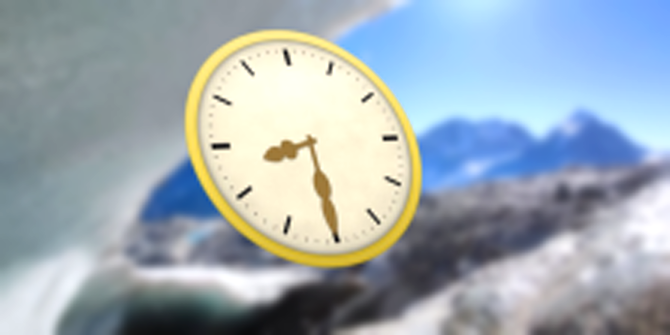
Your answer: **8:30**
